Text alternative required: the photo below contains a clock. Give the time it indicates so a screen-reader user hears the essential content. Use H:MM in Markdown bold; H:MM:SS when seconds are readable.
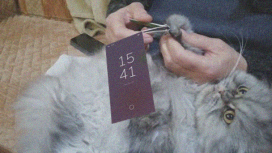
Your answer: **15:41**
